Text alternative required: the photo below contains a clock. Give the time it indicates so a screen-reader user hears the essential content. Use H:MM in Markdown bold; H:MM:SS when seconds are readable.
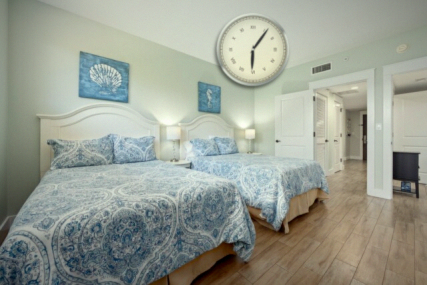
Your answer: **6:06**
